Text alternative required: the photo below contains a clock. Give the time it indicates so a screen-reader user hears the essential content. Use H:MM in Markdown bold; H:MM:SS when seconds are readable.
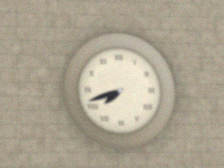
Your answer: **7:42**
